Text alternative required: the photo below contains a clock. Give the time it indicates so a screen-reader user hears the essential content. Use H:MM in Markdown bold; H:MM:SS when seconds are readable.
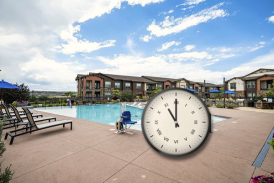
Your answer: **11:00**
